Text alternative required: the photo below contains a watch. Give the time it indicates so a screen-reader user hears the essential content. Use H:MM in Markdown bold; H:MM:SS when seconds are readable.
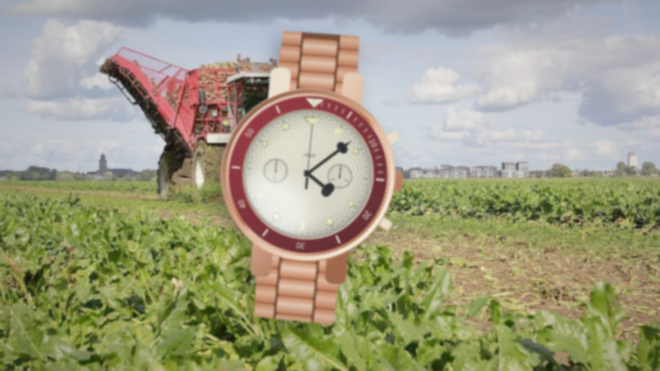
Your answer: **4:08**
